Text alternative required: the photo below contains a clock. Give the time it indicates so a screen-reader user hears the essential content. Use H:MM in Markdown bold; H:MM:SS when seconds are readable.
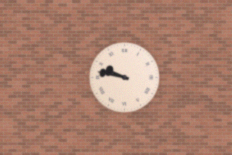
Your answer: **9:47**
